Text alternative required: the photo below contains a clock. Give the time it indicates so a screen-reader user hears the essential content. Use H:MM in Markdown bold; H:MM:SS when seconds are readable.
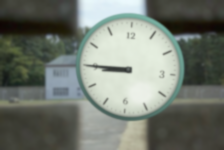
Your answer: **8:45**
